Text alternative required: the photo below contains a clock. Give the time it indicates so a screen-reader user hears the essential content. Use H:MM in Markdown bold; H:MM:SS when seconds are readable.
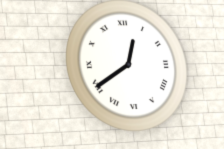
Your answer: **12:40**
